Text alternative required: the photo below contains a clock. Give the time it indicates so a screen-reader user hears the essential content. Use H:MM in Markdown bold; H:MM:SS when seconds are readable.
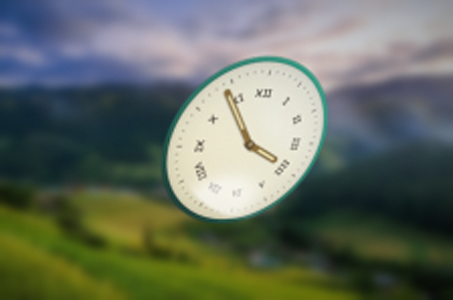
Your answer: **3:54**
